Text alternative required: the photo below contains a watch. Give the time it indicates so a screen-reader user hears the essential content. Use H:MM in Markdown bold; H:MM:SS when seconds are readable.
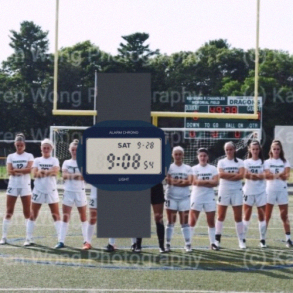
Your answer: **9:08:54**
